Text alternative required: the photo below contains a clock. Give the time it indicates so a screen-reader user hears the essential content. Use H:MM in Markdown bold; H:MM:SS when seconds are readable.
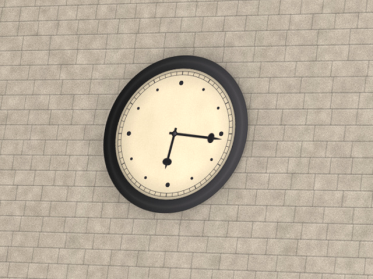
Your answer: **6:16**
